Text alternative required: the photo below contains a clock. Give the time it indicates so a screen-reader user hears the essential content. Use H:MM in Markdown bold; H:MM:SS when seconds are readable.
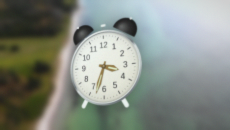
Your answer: **3:33**
